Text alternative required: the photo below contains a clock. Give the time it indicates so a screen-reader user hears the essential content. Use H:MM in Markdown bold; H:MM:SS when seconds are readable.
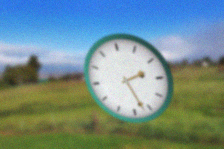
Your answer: **2:27**
